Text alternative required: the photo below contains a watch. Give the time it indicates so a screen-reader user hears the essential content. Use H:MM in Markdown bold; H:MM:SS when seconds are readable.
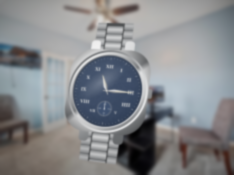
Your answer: **11:15**
